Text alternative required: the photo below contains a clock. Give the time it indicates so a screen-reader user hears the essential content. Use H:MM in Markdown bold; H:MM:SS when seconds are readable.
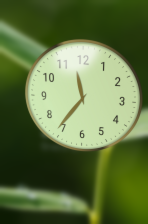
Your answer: **11:36**
